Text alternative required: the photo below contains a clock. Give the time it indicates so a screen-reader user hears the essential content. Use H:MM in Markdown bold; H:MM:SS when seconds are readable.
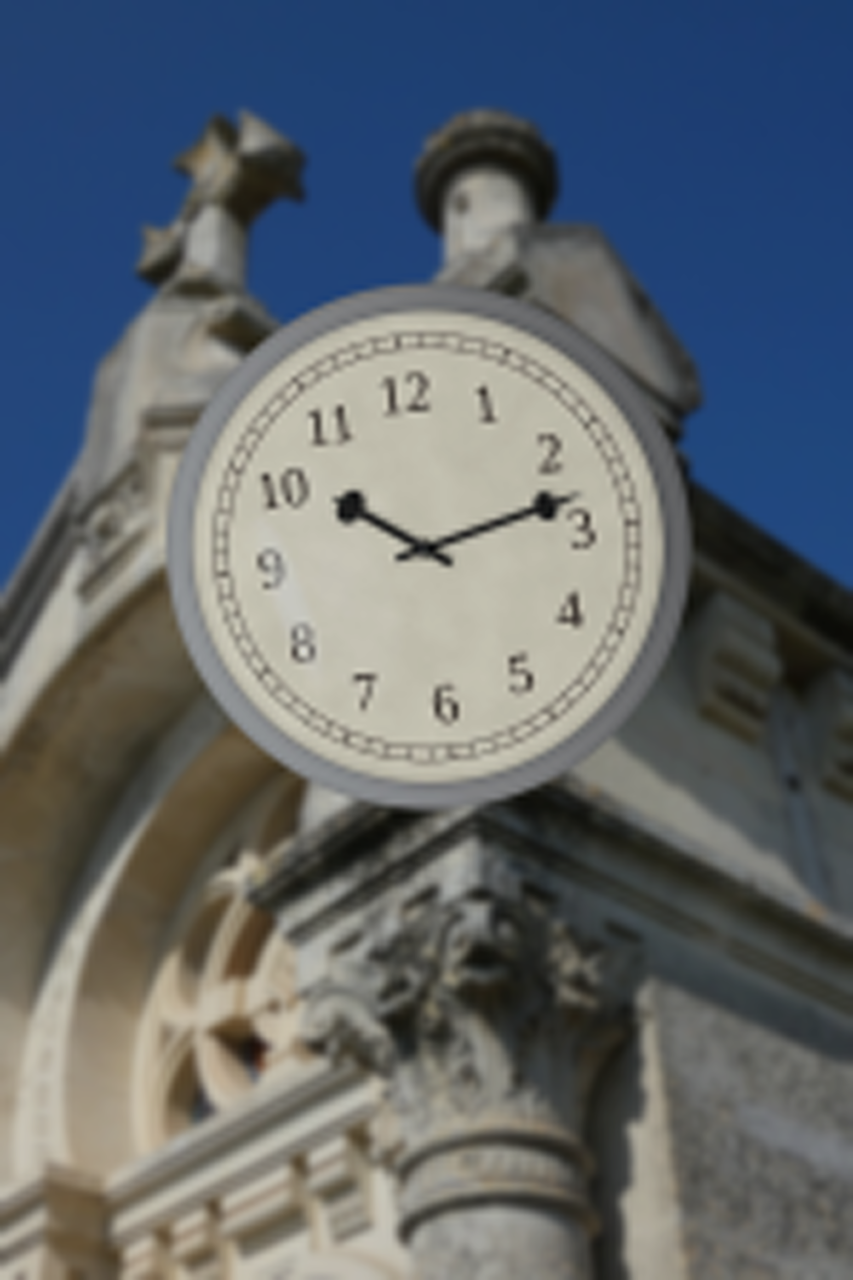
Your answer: **10:13**
